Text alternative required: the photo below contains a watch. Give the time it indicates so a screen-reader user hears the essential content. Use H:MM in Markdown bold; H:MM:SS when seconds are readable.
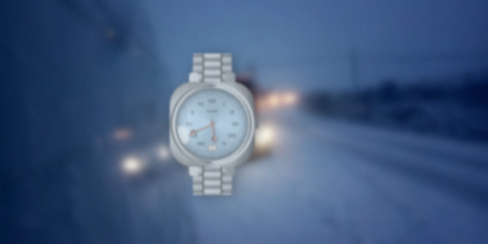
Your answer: **5:41**
